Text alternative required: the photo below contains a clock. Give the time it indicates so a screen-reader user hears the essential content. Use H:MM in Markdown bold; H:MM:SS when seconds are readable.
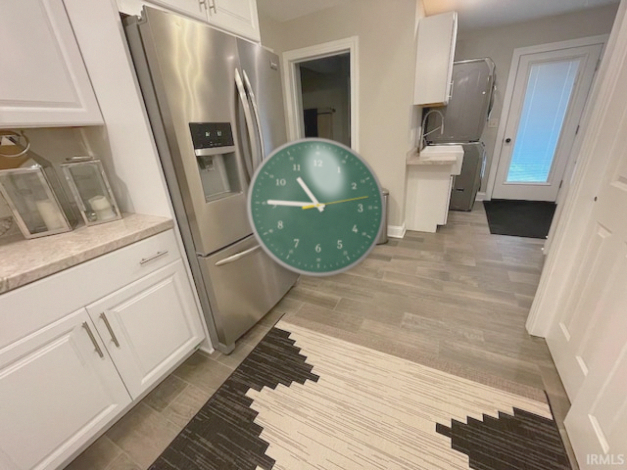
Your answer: **10:45:13**
